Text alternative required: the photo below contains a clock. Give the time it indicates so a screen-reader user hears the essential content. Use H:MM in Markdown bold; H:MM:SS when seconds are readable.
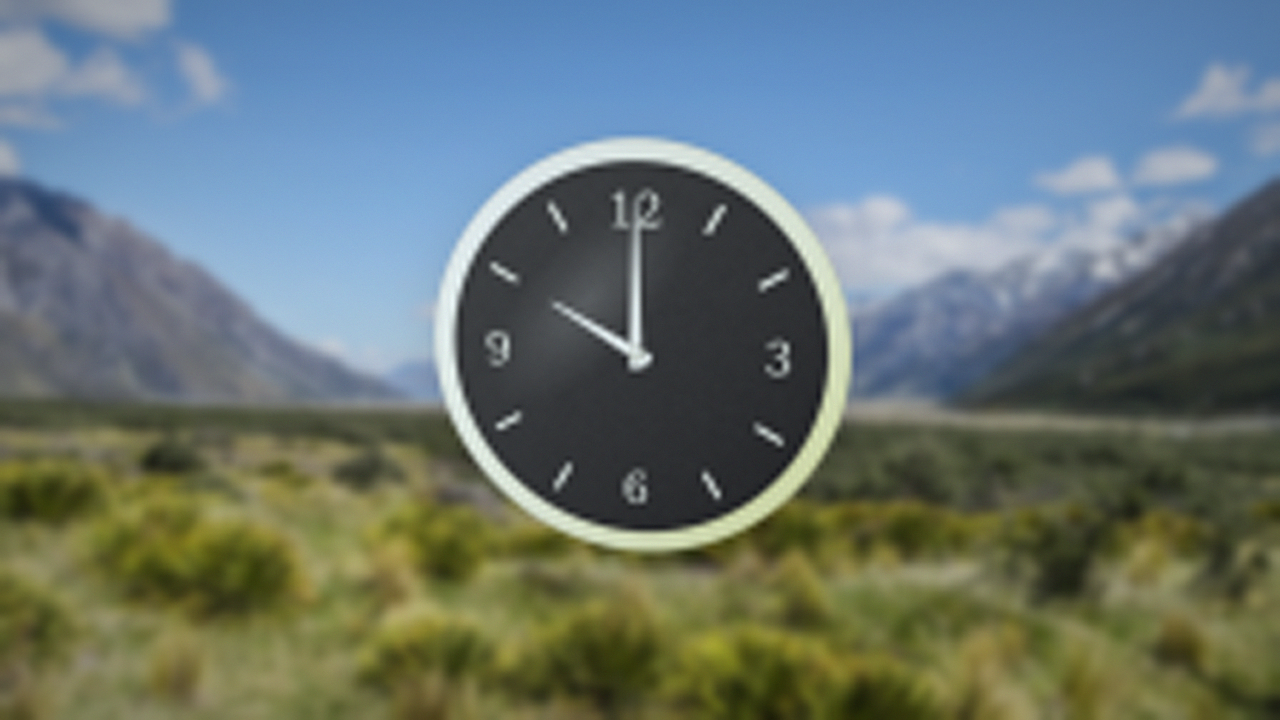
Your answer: **10:00**
